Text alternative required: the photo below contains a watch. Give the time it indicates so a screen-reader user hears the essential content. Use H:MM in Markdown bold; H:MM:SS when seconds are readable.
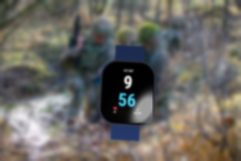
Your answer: **9:56**
